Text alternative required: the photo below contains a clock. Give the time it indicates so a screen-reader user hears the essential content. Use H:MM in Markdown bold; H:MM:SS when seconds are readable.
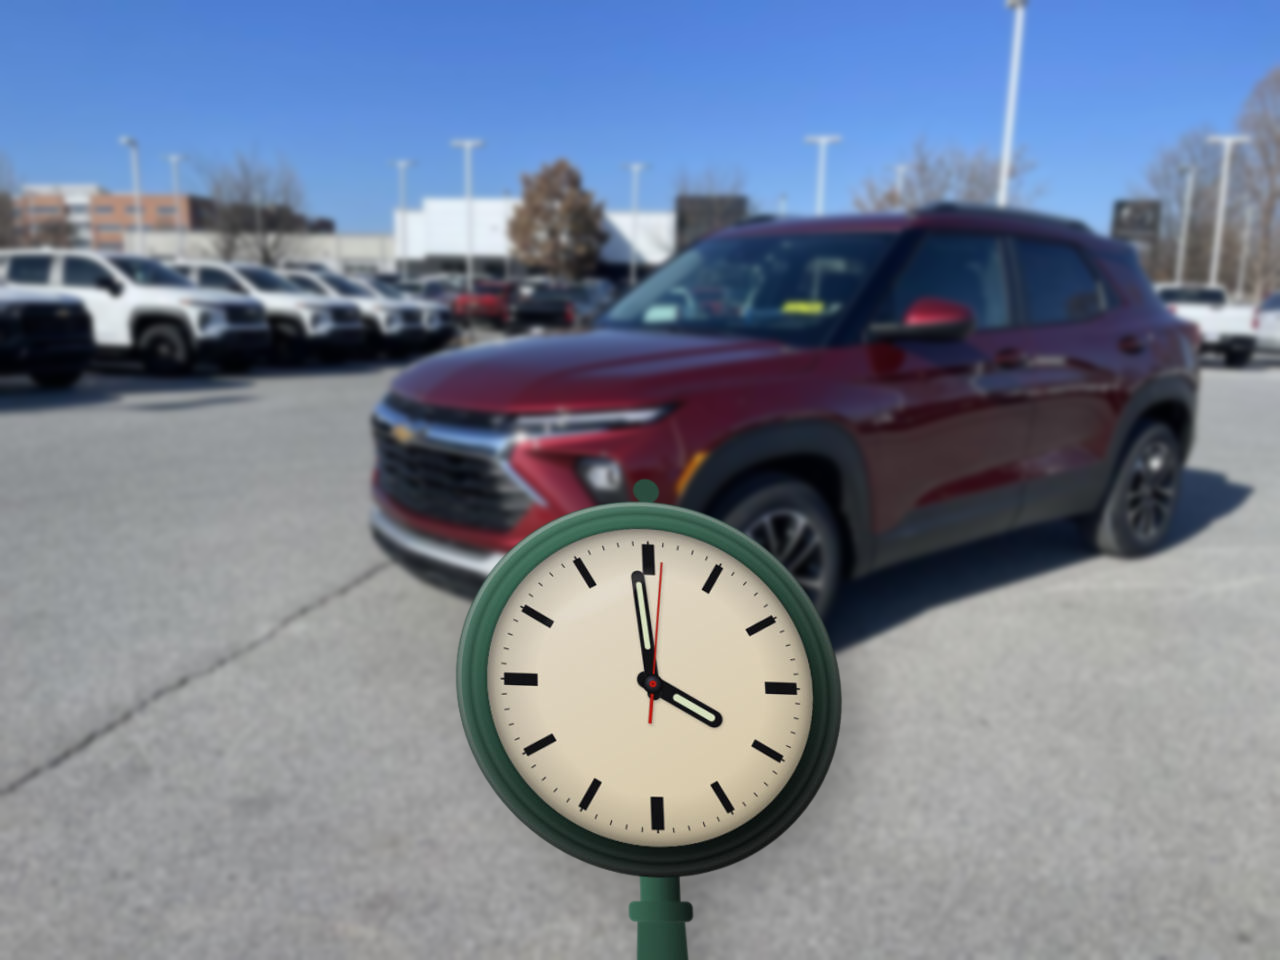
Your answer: **3:59:01**
